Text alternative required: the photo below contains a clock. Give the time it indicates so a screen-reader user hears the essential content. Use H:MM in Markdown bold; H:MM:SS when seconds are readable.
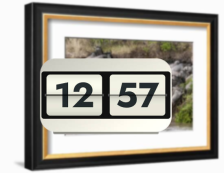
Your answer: **12:57**
